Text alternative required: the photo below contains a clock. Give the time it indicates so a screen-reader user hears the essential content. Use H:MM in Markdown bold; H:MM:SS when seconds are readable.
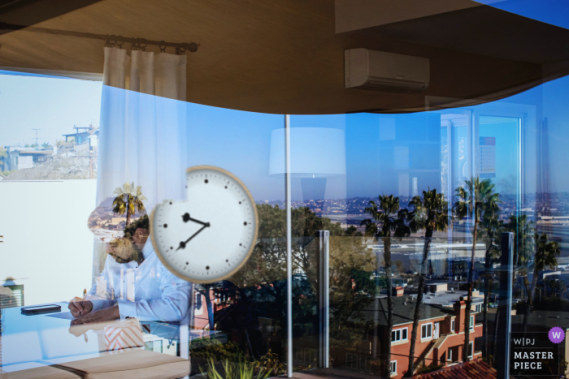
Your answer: **9:39**
